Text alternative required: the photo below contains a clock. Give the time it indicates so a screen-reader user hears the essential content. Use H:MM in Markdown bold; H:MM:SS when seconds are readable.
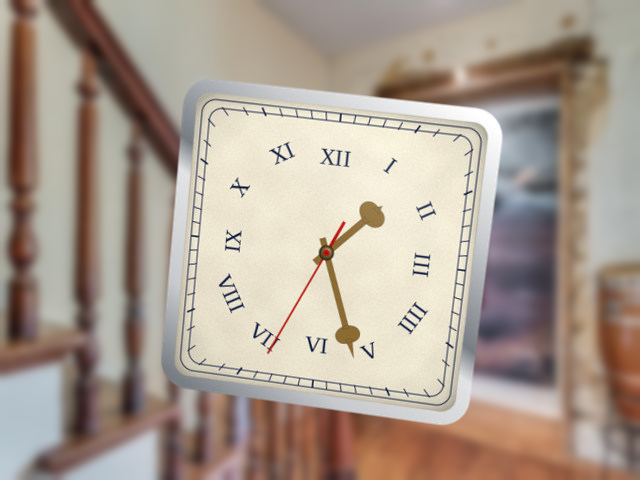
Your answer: **1:26:34**
